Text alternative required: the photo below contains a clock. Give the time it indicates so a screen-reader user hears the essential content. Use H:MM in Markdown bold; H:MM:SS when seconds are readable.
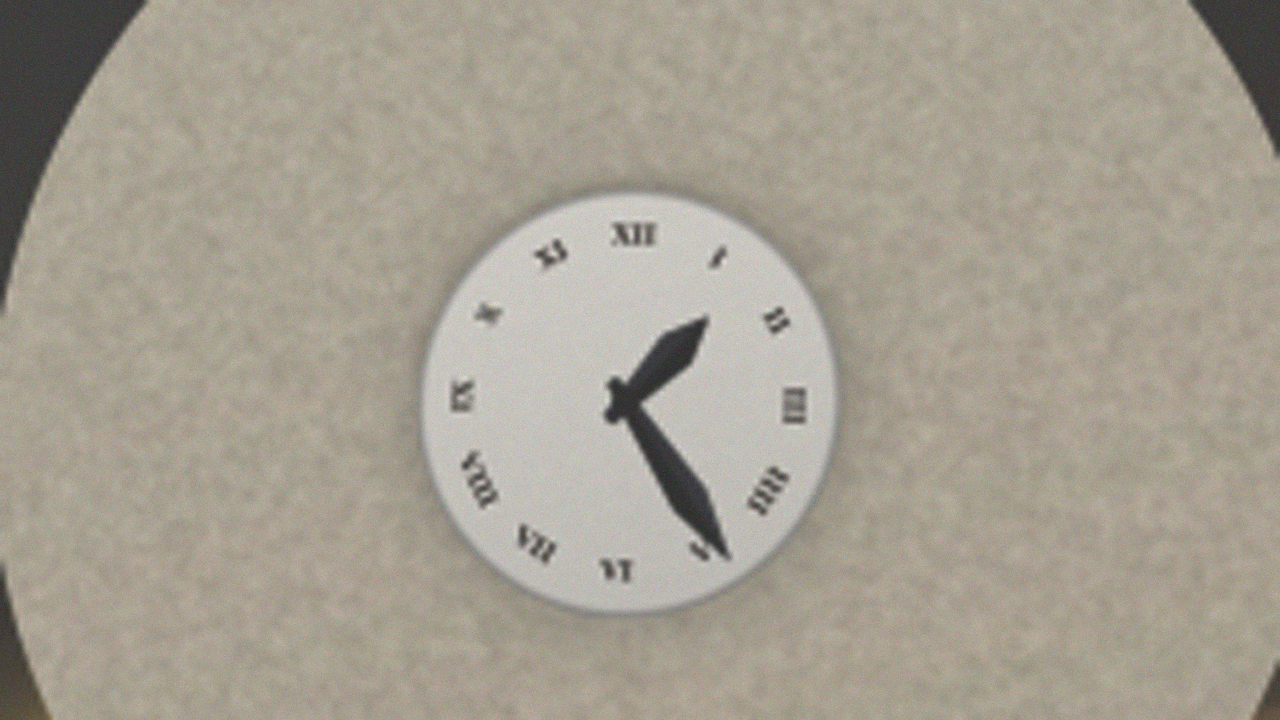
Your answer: **1:24**
